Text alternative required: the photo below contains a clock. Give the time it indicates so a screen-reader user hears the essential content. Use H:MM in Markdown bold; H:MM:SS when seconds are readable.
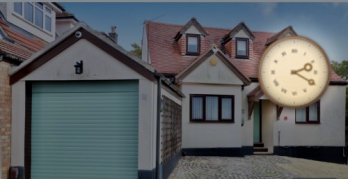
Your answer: **2:20**
